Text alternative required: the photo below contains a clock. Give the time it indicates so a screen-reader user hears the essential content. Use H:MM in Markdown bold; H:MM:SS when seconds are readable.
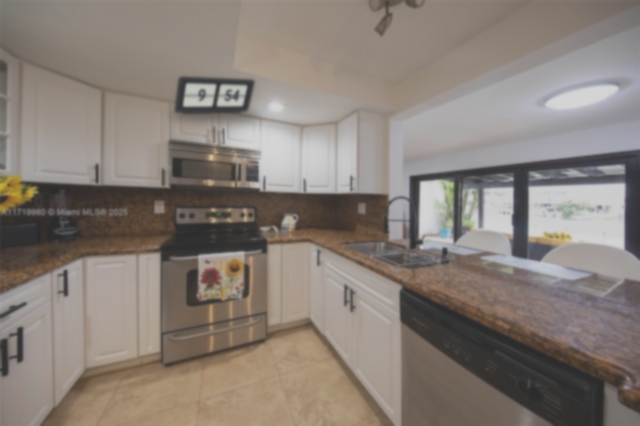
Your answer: **9:54**
